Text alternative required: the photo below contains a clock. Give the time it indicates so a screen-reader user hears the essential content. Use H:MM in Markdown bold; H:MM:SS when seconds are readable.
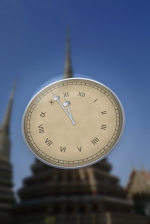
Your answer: **10:52**
